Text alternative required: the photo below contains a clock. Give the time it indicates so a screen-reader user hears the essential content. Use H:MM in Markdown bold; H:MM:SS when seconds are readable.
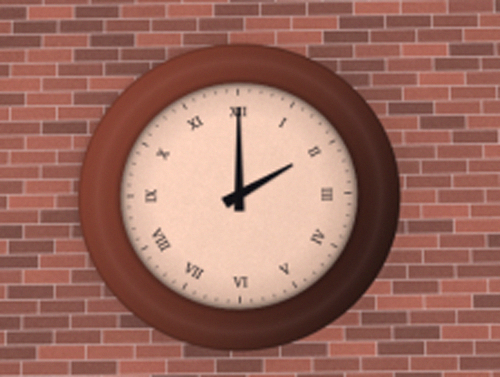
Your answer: **2:00**
